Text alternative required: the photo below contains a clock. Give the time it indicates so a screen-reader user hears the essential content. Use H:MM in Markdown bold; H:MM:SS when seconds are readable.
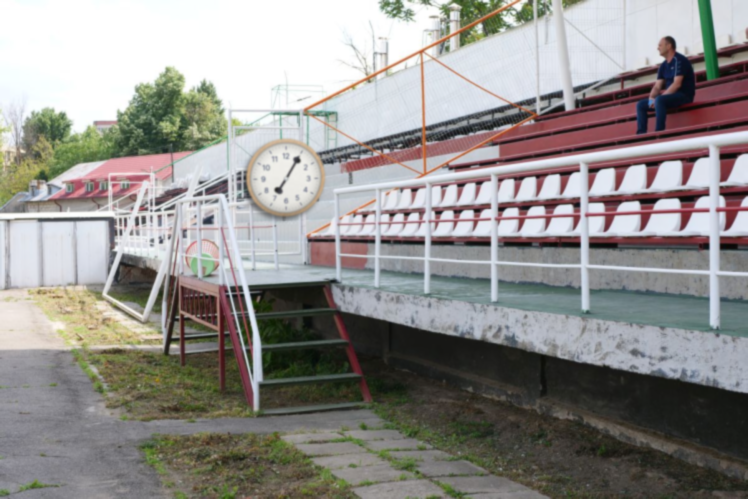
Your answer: **7:05**
